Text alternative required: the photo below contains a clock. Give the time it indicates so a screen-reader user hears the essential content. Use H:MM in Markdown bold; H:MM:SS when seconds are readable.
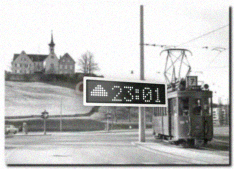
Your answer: **23:01**
